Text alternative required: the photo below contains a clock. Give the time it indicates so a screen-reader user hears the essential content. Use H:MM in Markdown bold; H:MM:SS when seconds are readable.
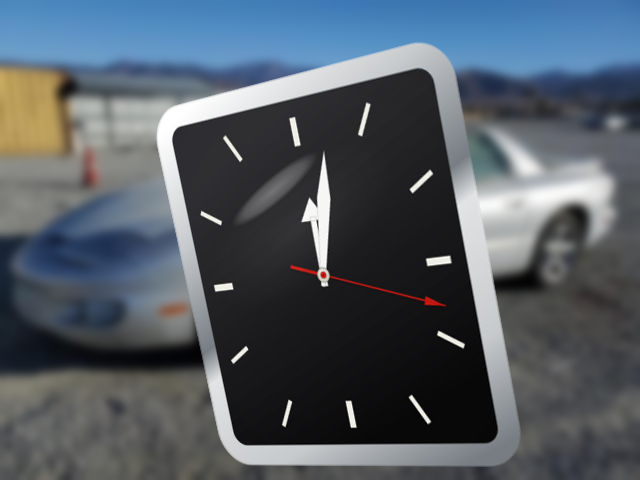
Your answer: **12:02:18**
